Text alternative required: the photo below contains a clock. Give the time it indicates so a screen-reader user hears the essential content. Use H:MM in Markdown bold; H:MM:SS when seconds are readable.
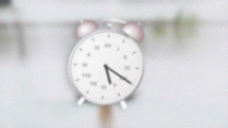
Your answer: **5:20**
